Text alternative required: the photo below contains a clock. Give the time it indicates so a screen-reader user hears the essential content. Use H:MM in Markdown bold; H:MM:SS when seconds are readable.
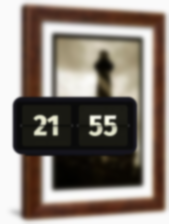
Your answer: **21:55**
